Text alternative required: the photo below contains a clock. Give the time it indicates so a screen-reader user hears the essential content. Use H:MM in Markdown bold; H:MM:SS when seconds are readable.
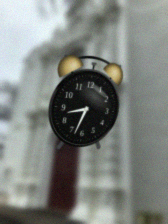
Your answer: **8:33**
